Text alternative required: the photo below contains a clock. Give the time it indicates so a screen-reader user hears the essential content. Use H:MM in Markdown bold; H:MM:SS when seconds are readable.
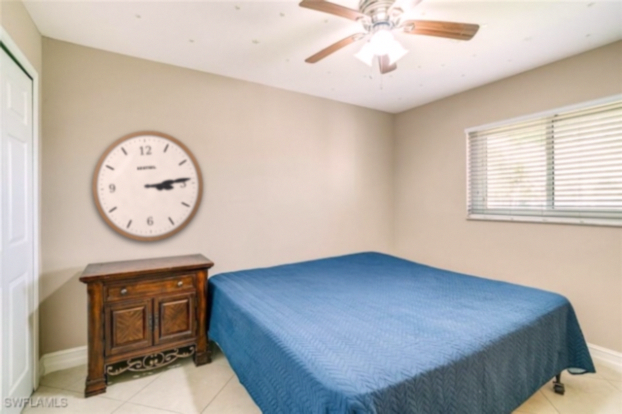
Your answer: **3:14**
